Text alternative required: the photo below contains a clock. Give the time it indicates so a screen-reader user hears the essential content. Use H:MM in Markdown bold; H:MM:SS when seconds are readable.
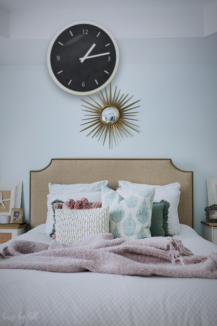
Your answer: **1:13**
